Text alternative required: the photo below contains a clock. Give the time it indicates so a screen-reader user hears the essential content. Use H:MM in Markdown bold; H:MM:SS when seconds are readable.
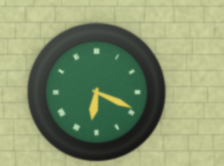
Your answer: **6:19**
